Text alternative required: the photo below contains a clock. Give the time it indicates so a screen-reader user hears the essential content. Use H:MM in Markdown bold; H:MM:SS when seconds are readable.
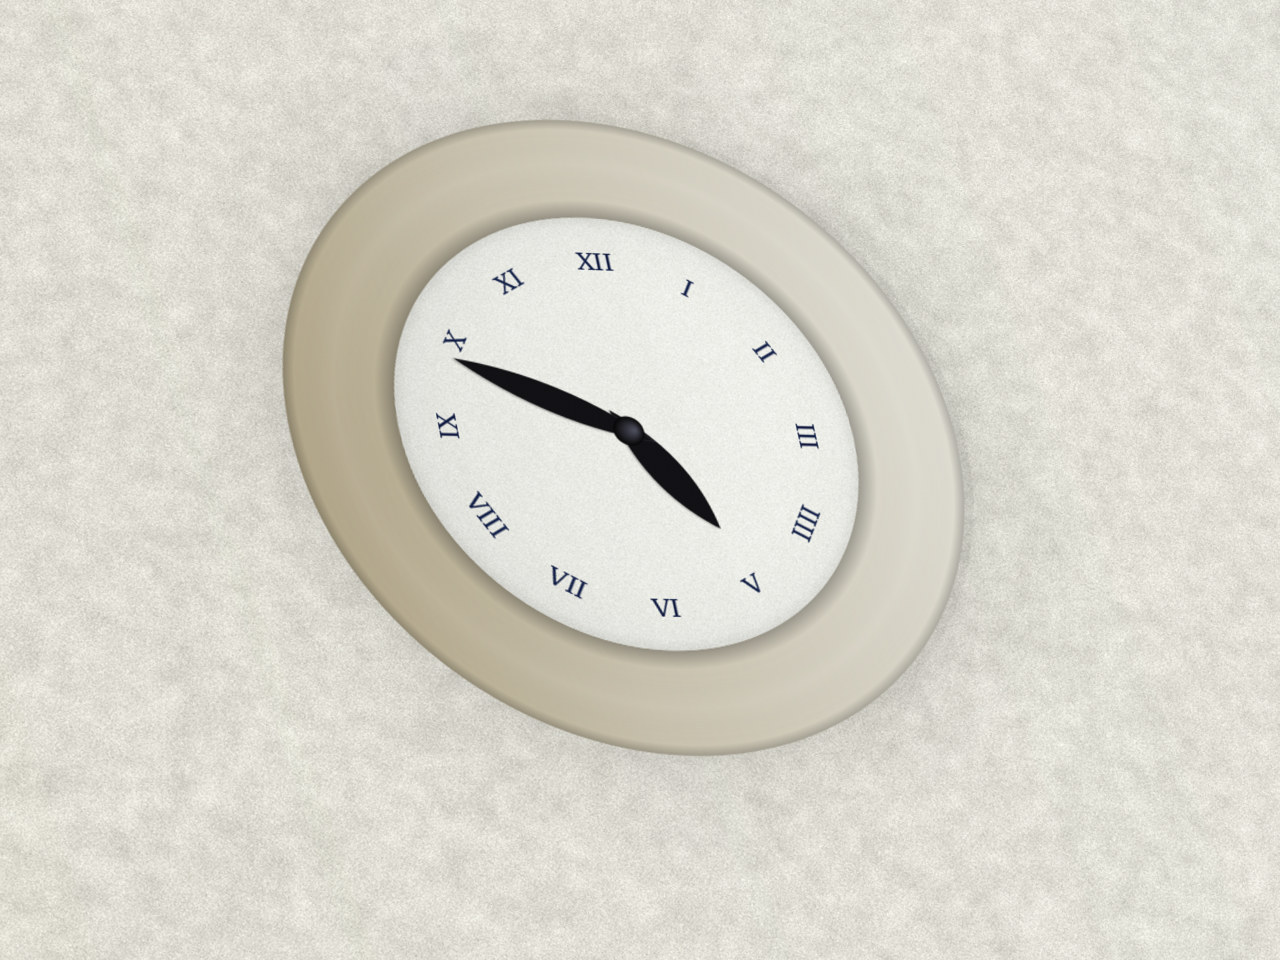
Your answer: **4:49**
